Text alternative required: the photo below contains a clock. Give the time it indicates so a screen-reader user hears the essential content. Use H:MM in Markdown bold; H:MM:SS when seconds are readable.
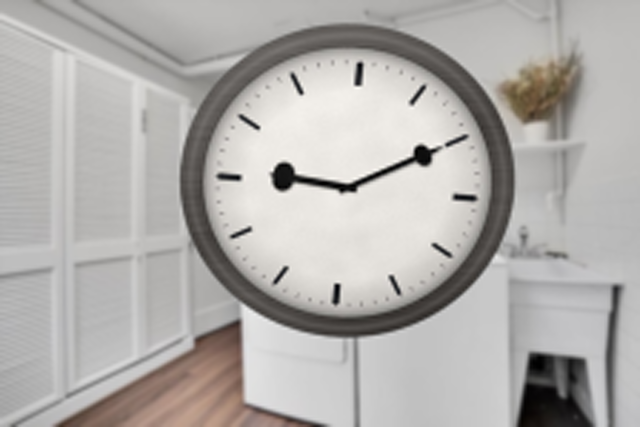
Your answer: **9:10**
